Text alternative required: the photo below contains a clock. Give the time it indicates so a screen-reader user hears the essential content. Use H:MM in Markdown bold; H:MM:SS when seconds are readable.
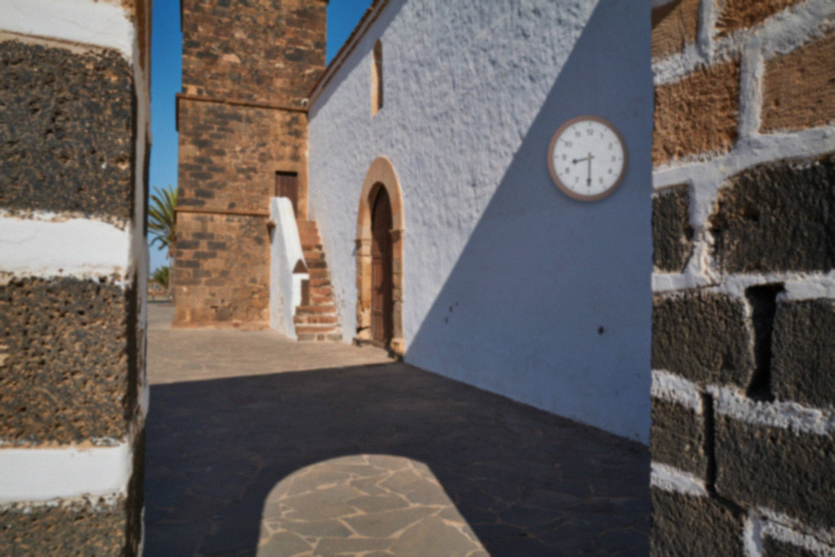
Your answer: **8:30**
